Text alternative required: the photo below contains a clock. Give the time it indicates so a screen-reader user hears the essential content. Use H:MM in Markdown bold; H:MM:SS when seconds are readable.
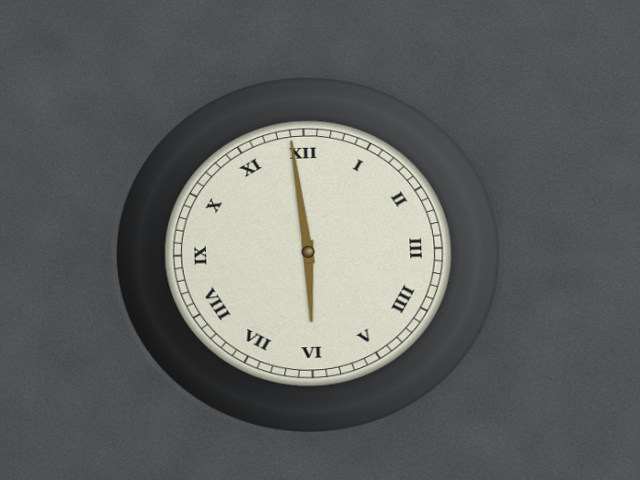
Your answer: **5:59**
